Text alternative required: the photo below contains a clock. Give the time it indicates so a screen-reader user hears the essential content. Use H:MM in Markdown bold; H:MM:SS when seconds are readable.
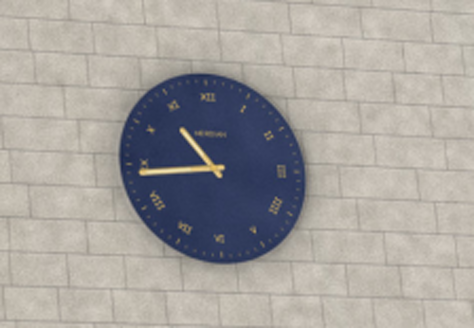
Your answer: **10:44**
